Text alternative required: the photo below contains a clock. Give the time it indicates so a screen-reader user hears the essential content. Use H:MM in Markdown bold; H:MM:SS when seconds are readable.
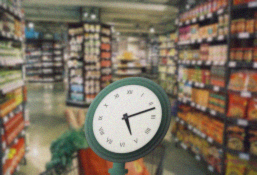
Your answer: **5:12**
